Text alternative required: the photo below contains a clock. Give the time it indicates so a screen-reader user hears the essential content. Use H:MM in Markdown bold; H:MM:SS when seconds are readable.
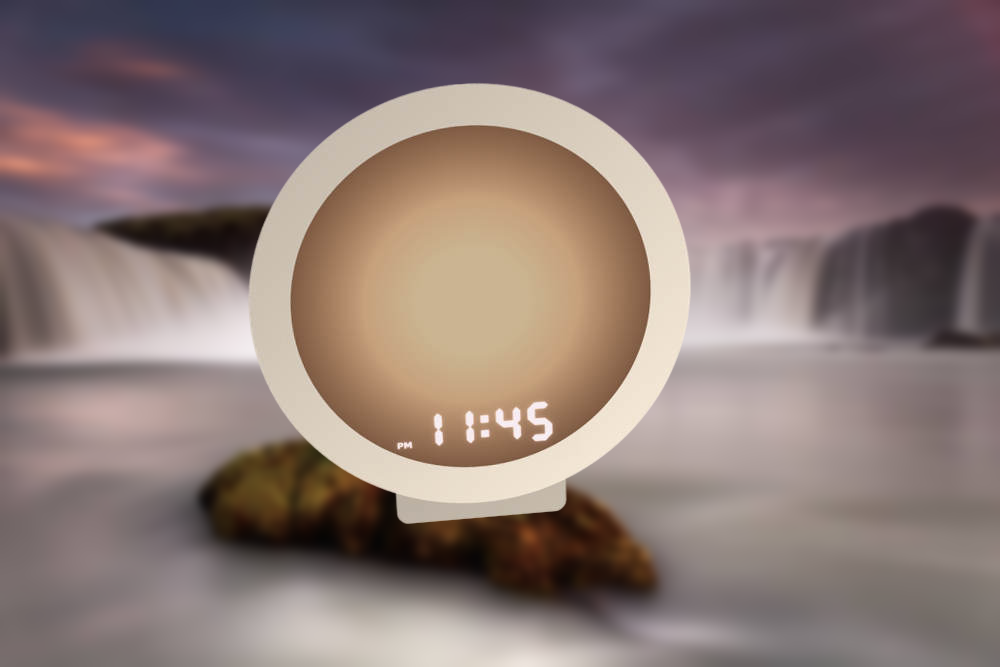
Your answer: **11:45**
